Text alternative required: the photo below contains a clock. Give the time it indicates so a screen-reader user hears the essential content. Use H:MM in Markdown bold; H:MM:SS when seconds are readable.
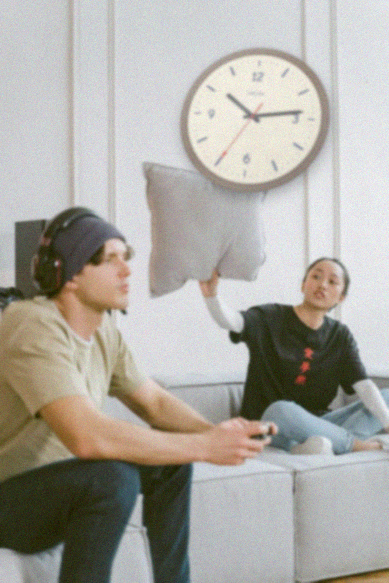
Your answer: **10:13:35**
